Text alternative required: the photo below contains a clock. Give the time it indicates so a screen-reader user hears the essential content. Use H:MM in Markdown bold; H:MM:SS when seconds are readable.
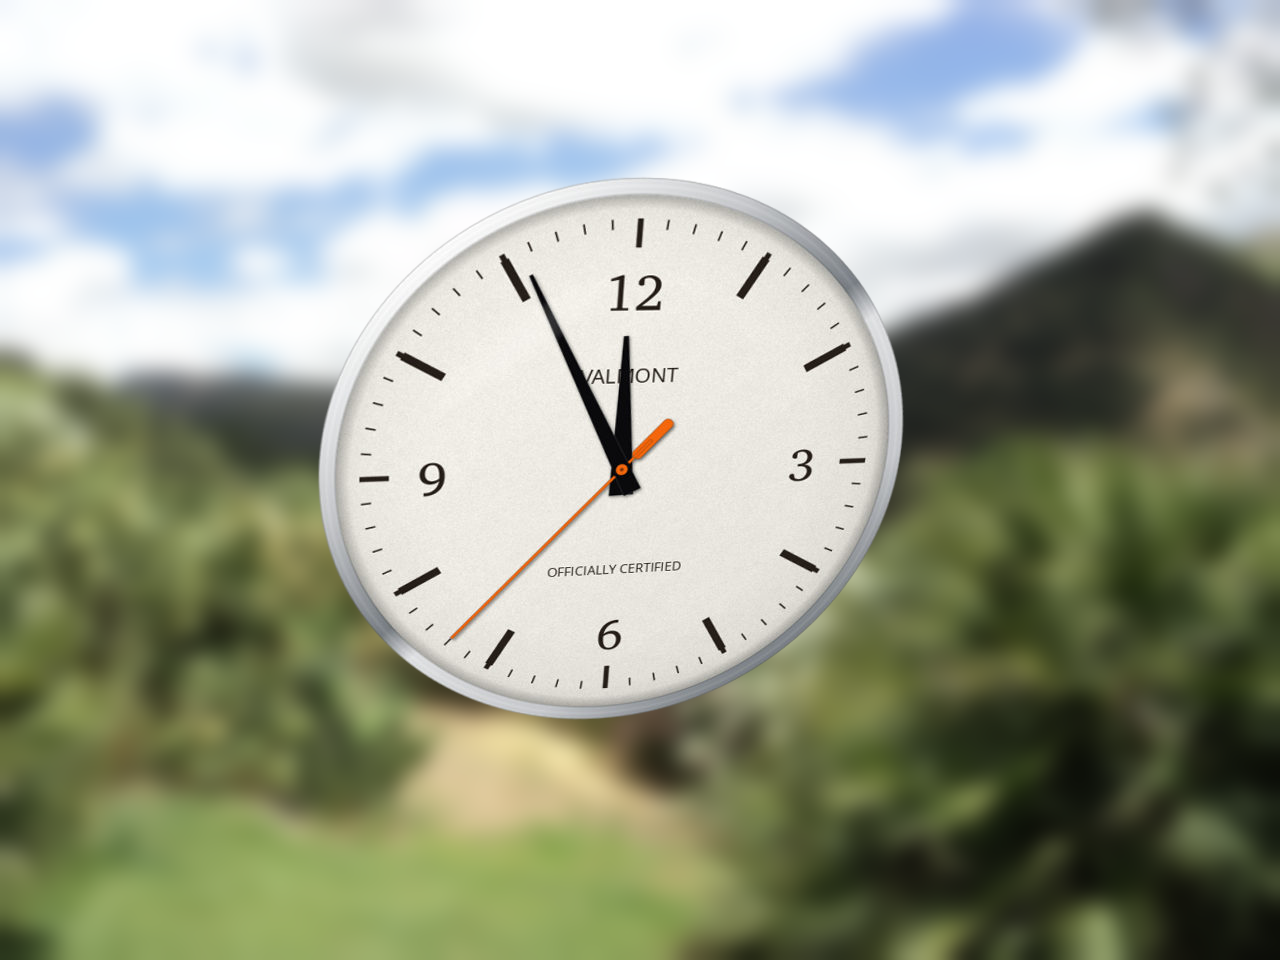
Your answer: **11:55:37**
